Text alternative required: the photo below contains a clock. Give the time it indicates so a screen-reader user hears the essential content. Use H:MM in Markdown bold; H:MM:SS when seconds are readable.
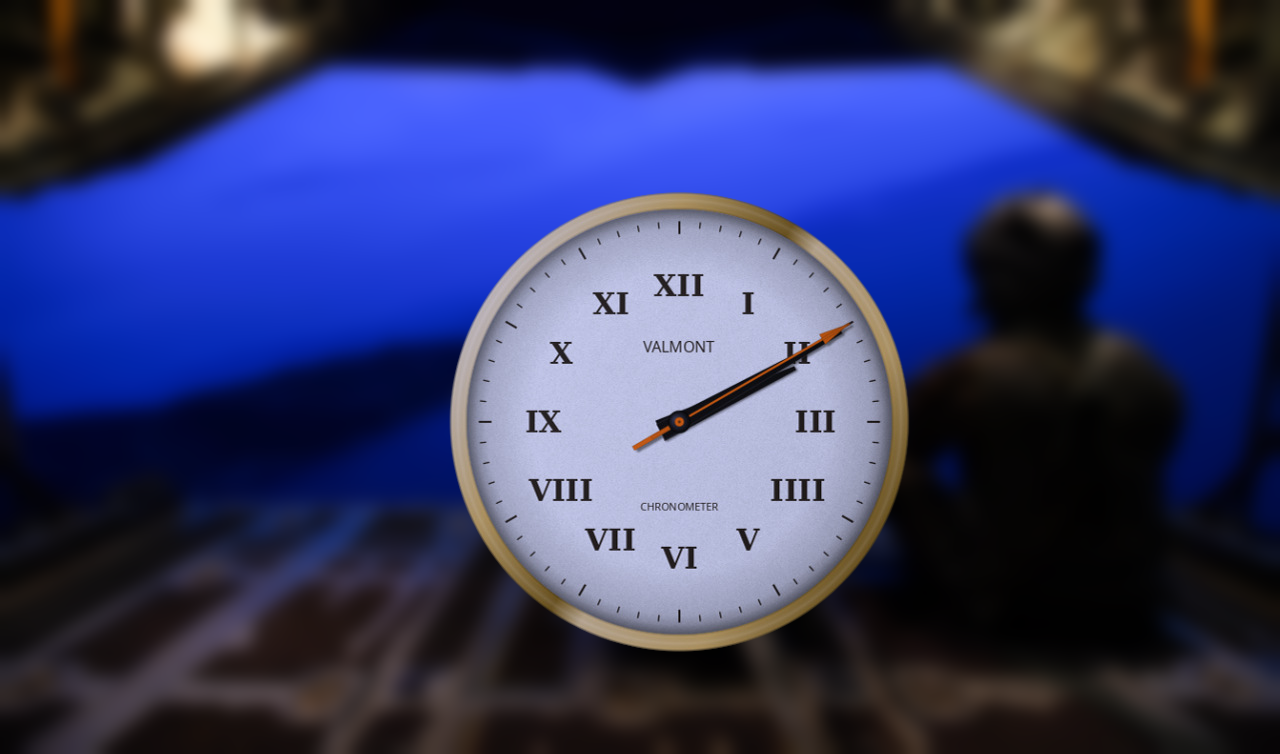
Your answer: **2:10:10**
